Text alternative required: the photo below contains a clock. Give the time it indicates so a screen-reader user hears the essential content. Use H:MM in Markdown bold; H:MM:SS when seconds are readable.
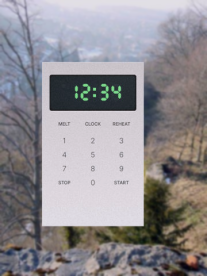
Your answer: **12:34**
